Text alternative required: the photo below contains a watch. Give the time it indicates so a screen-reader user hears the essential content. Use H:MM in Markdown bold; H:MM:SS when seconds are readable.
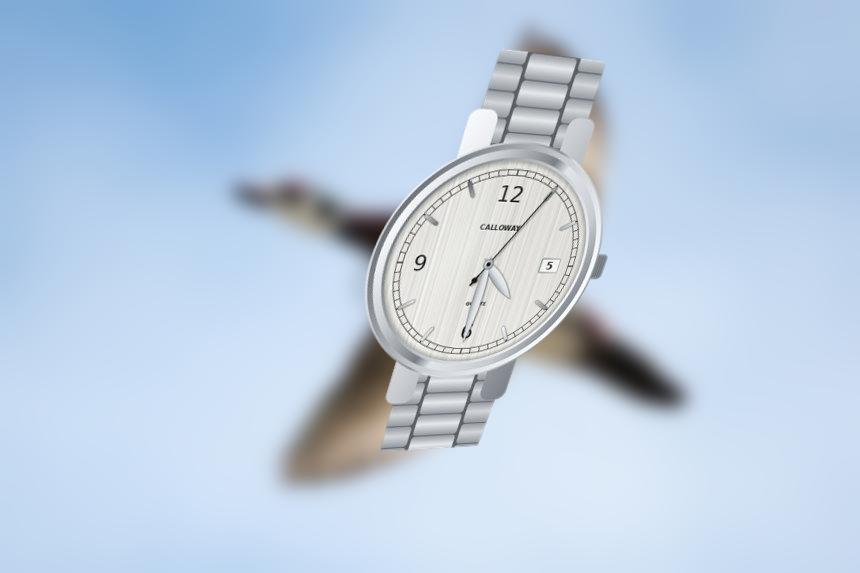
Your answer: **4:30:05**
